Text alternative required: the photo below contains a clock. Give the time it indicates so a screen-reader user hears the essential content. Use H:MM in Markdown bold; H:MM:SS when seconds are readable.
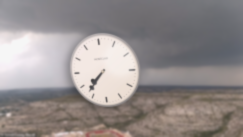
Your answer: **7:37**
